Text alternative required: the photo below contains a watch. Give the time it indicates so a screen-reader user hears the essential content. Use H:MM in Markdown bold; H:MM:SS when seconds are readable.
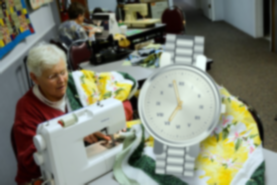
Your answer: **6:57**
